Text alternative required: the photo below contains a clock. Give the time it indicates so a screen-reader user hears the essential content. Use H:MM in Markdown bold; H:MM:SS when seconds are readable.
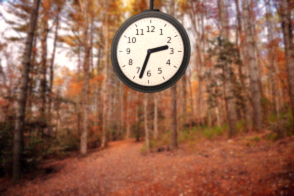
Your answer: **2:33**
